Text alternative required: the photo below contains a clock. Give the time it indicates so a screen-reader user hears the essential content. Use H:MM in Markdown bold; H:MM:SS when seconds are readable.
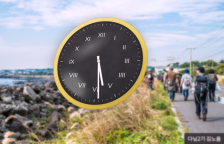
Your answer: **5:29**
